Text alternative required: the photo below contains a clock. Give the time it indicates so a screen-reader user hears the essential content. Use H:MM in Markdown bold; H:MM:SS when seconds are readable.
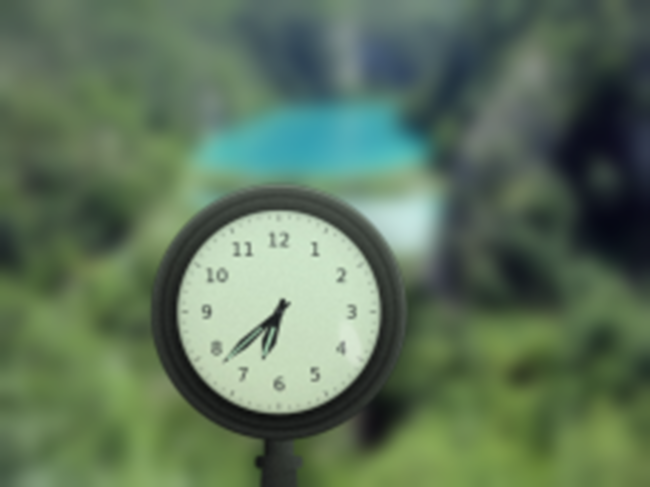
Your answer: **6:38**
